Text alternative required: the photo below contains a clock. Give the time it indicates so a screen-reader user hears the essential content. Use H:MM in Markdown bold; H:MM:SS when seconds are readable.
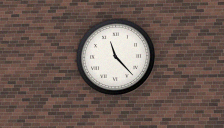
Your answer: **11:23**
